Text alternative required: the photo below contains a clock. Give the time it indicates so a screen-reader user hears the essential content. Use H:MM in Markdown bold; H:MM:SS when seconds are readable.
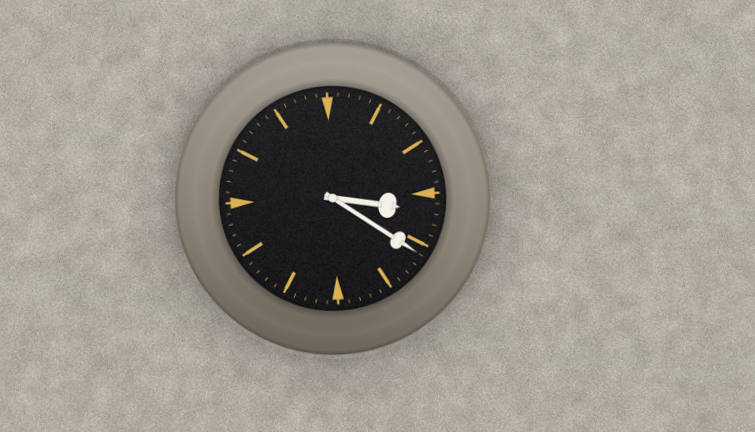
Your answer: **3:21**
